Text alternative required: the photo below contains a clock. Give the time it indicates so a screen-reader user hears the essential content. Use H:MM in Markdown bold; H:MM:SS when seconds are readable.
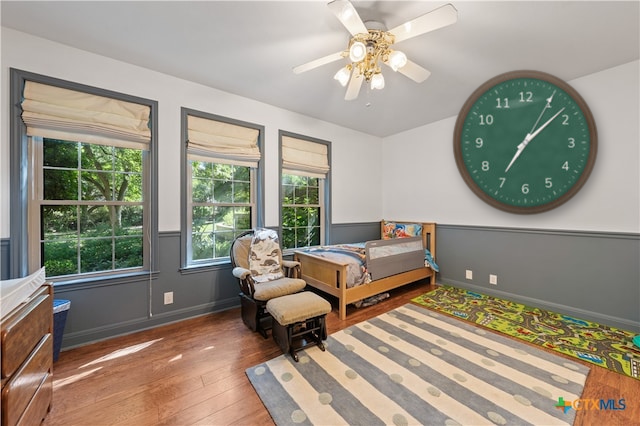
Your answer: **7:08:05**
